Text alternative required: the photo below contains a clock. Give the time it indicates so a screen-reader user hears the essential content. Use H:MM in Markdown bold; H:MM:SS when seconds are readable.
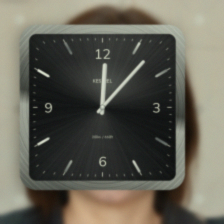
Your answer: **12:07**
